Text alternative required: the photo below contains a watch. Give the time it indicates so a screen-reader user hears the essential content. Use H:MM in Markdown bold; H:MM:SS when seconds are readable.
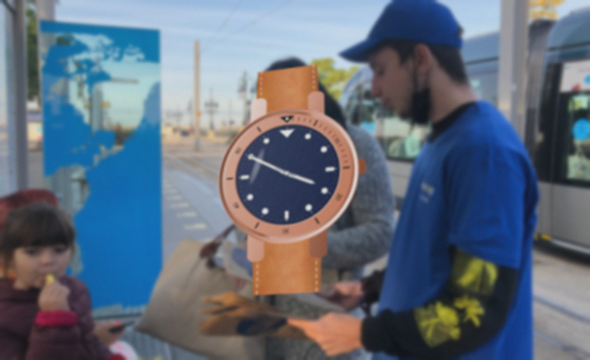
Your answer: **3:50**
